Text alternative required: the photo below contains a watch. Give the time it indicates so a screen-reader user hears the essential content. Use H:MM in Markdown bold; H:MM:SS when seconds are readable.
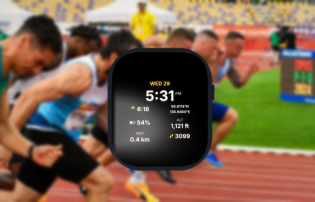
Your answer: **5:31**
